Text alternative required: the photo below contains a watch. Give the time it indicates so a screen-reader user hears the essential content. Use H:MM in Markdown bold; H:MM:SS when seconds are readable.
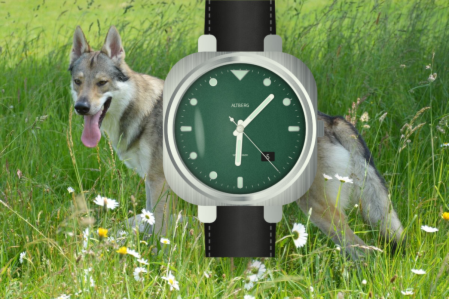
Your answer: **6:07:23**
